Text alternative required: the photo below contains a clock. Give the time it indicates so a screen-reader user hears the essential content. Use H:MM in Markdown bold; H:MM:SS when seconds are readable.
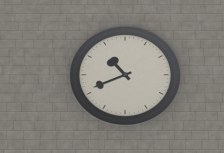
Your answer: **10:41**
